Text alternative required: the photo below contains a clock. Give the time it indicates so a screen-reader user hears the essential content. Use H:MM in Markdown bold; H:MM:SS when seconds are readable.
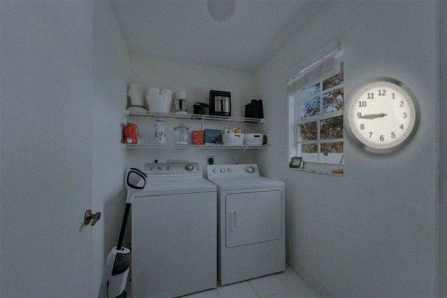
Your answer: **8:44**
